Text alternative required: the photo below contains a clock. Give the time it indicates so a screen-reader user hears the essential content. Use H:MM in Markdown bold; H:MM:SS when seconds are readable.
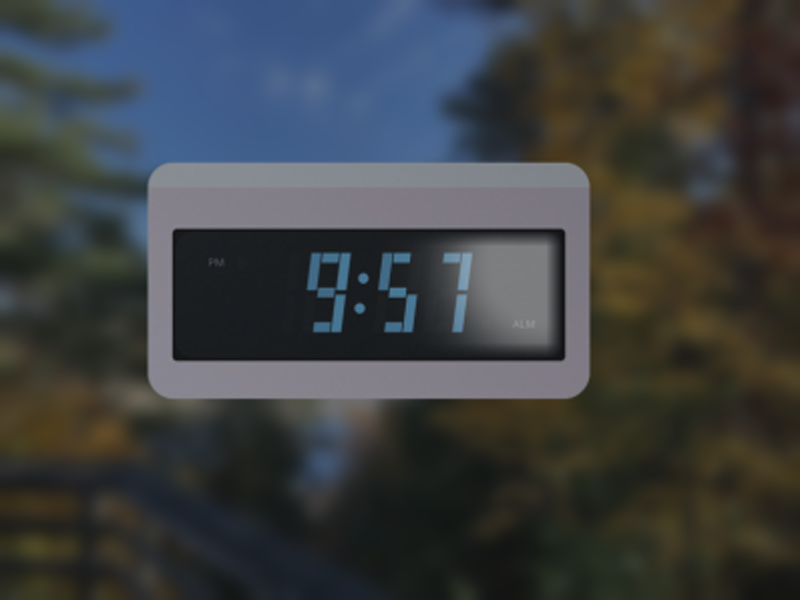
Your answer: **9:57**
